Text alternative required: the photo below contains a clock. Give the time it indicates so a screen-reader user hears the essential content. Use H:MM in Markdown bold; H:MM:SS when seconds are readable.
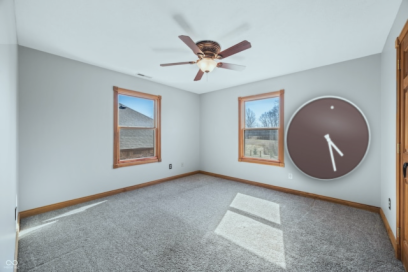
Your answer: **4:27**
